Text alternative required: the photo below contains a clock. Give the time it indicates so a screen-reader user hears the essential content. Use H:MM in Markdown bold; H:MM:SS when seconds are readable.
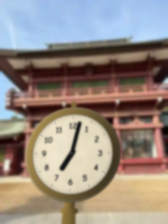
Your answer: **7:02**
